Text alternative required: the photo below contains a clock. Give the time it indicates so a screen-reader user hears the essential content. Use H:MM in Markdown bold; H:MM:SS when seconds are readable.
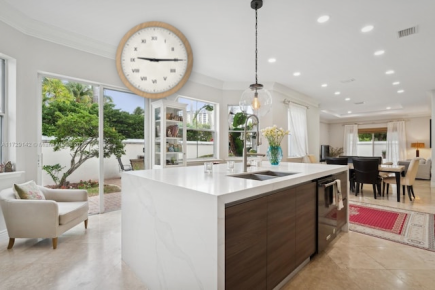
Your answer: **9:15**
